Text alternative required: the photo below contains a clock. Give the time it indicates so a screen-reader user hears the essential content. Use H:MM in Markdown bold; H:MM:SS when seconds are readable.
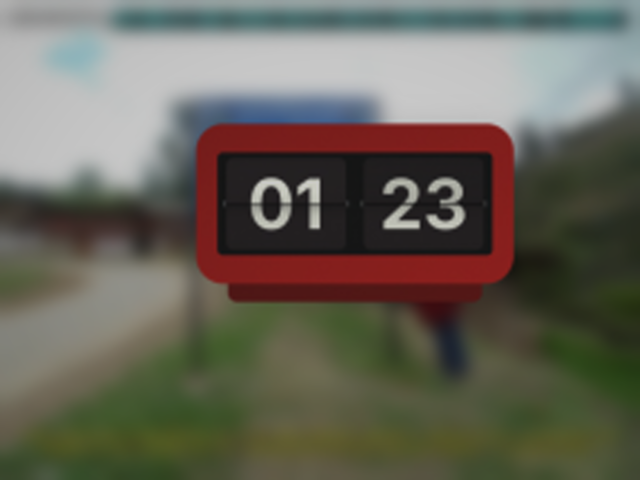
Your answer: **1:23**
